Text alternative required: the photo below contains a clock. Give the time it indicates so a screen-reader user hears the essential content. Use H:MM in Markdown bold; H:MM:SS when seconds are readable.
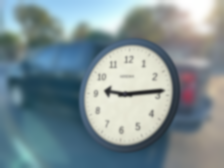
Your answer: **9:14**
